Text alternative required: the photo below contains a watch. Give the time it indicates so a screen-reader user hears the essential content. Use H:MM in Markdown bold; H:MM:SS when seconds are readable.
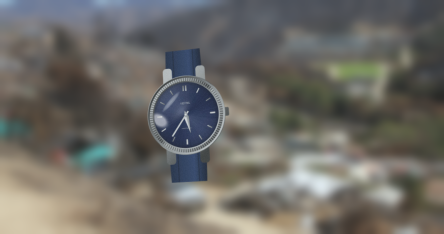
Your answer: **5:36**
